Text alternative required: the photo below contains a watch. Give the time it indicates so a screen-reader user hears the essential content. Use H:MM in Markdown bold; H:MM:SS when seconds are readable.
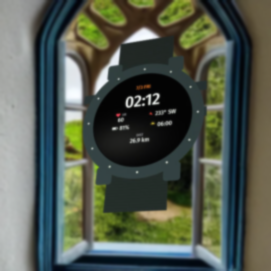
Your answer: **2:12**
